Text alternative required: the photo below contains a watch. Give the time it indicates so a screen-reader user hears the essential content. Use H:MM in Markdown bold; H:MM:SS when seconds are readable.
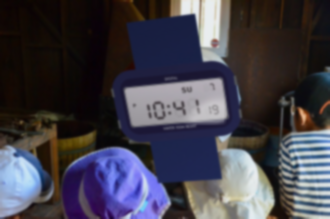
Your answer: **10:41**
